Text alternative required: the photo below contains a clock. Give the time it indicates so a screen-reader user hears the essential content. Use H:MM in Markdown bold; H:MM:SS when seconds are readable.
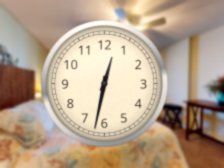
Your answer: **12:32**
